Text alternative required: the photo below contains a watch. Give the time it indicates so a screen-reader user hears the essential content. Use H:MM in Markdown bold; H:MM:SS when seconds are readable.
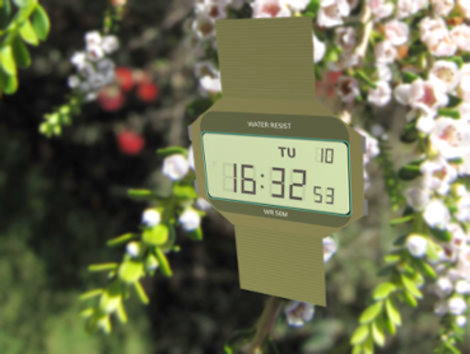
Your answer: **16:32:53**
